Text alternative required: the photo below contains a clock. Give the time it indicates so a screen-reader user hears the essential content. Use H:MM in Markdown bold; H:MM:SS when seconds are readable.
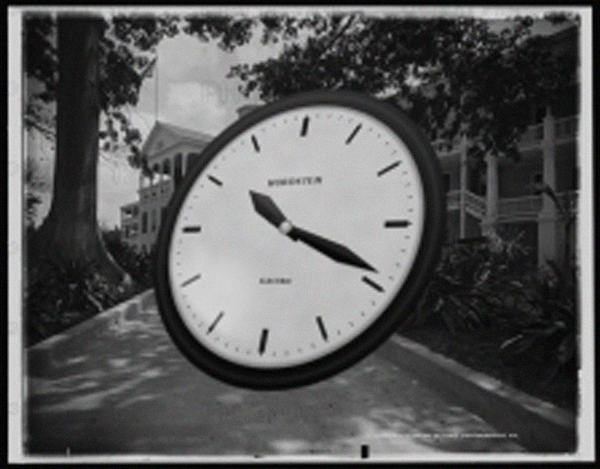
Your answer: **10:19**
